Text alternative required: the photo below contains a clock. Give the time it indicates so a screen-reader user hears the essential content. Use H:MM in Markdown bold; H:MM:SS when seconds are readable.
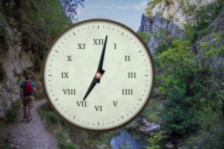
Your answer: **7:02**
